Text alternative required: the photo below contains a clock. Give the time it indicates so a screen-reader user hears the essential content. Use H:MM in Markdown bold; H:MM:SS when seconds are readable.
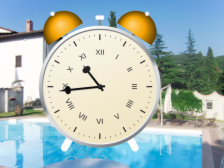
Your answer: **10:44**
